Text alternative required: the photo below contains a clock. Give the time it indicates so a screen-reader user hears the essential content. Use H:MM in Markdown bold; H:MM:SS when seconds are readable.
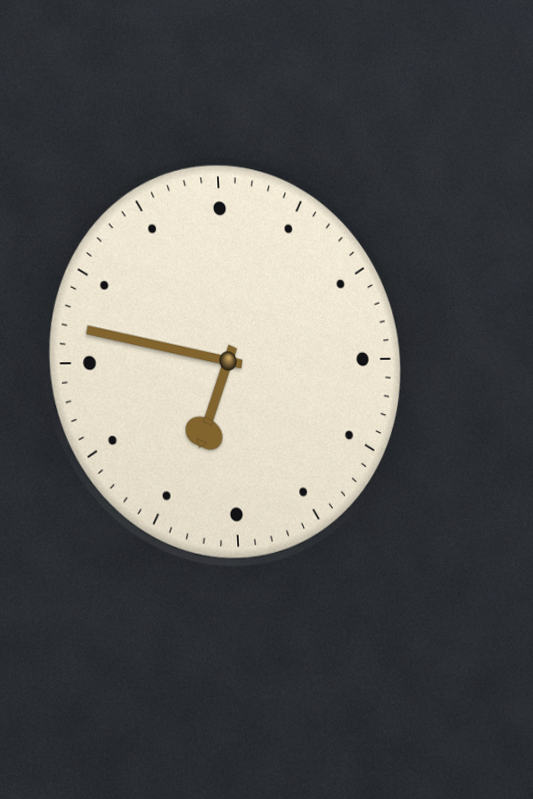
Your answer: **6:47**
